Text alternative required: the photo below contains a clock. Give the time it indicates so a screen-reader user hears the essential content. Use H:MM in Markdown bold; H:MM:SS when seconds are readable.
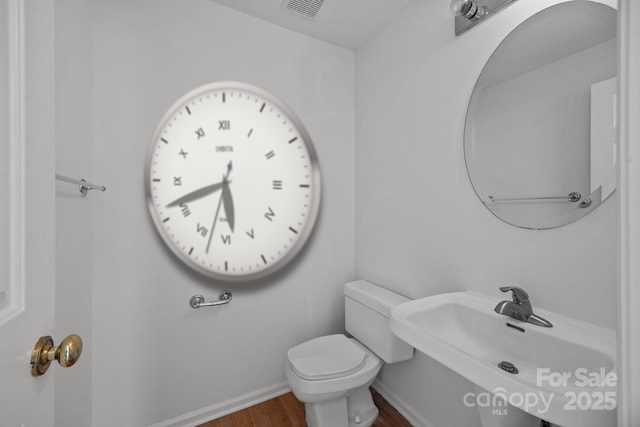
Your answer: **5:41:33**
